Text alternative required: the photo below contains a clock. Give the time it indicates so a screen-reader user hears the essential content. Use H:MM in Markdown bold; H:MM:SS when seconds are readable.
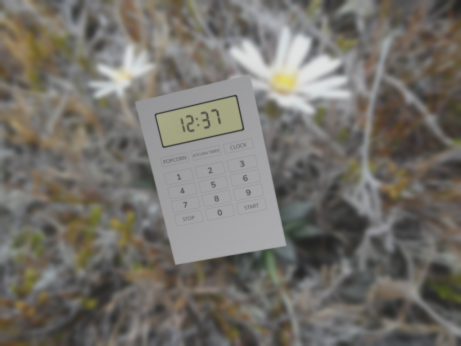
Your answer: **12:37**
